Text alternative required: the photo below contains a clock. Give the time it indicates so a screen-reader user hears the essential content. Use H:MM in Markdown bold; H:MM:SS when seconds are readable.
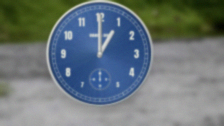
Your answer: **1:00**
